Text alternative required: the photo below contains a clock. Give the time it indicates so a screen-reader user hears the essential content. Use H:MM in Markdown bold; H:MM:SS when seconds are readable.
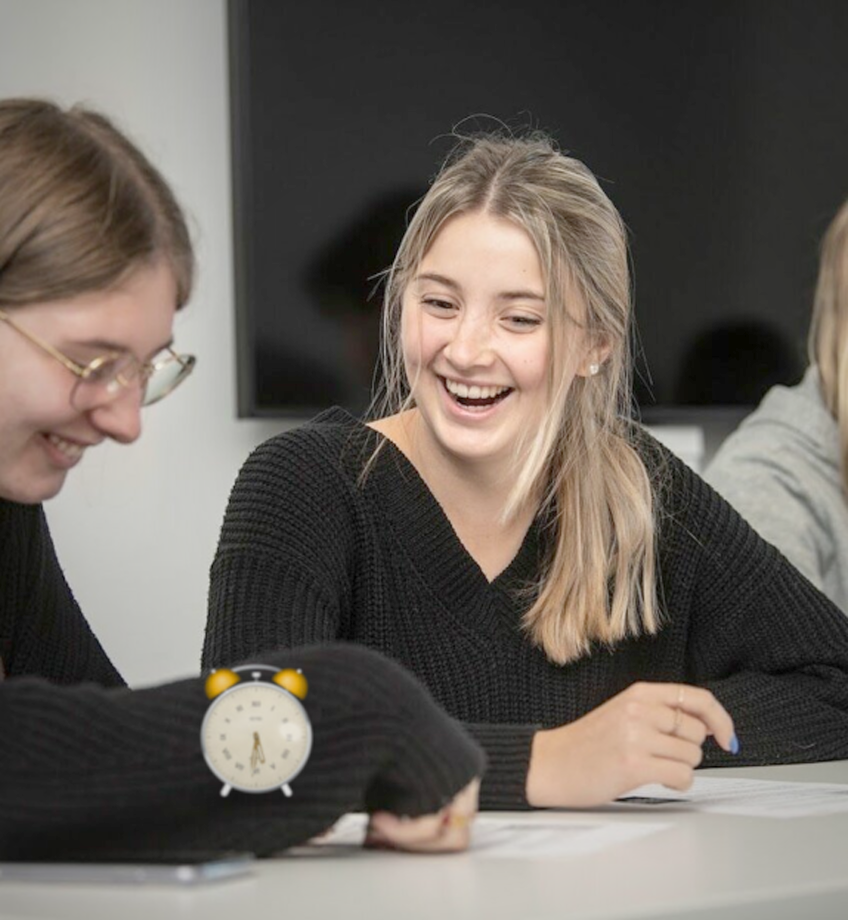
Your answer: **5:31**
